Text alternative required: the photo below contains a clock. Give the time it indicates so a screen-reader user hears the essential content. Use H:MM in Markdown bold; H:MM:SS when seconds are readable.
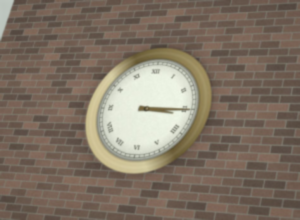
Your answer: **3:15**
